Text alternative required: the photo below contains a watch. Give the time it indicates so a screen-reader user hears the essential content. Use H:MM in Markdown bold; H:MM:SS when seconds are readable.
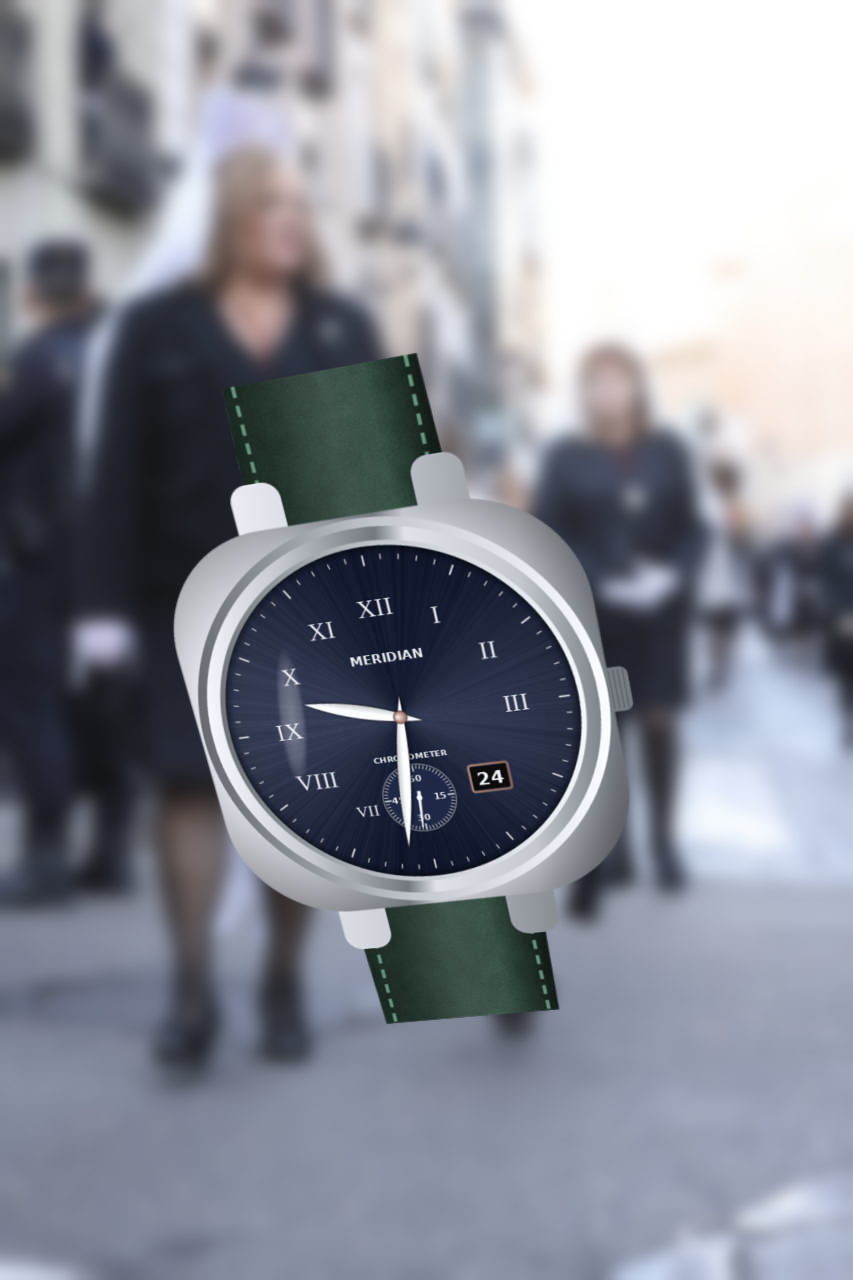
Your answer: **9:31:31**
